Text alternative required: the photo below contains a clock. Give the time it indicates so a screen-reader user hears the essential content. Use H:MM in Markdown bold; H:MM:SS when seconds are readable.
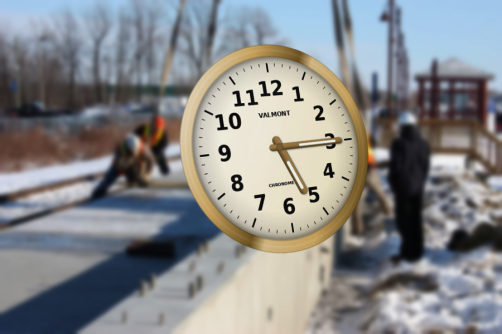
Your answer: **5:15**
